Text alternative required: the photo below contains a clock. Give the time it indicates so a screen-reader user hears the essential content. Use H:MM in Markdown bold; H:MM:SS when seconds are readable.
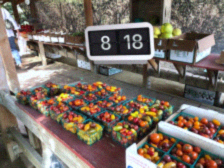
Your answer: **8:18**
